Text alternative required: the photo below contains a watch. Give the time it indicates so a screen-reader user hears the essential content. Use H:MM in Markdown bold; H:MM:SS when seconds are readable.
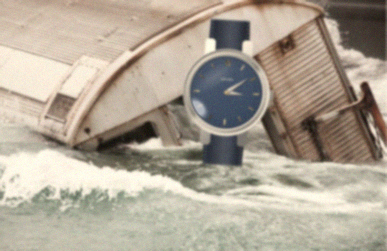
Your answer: **3:09**
